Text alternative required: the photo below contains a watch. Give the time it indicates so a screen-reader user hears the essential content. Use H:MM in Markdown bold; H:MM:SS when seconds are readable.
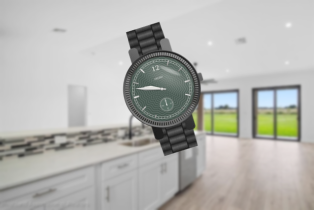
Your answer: **9:48**
